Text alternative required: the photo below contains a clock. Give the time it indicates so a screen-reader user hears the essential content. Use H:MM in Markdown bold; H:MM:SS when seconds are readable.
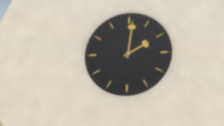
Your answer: **2:01**
